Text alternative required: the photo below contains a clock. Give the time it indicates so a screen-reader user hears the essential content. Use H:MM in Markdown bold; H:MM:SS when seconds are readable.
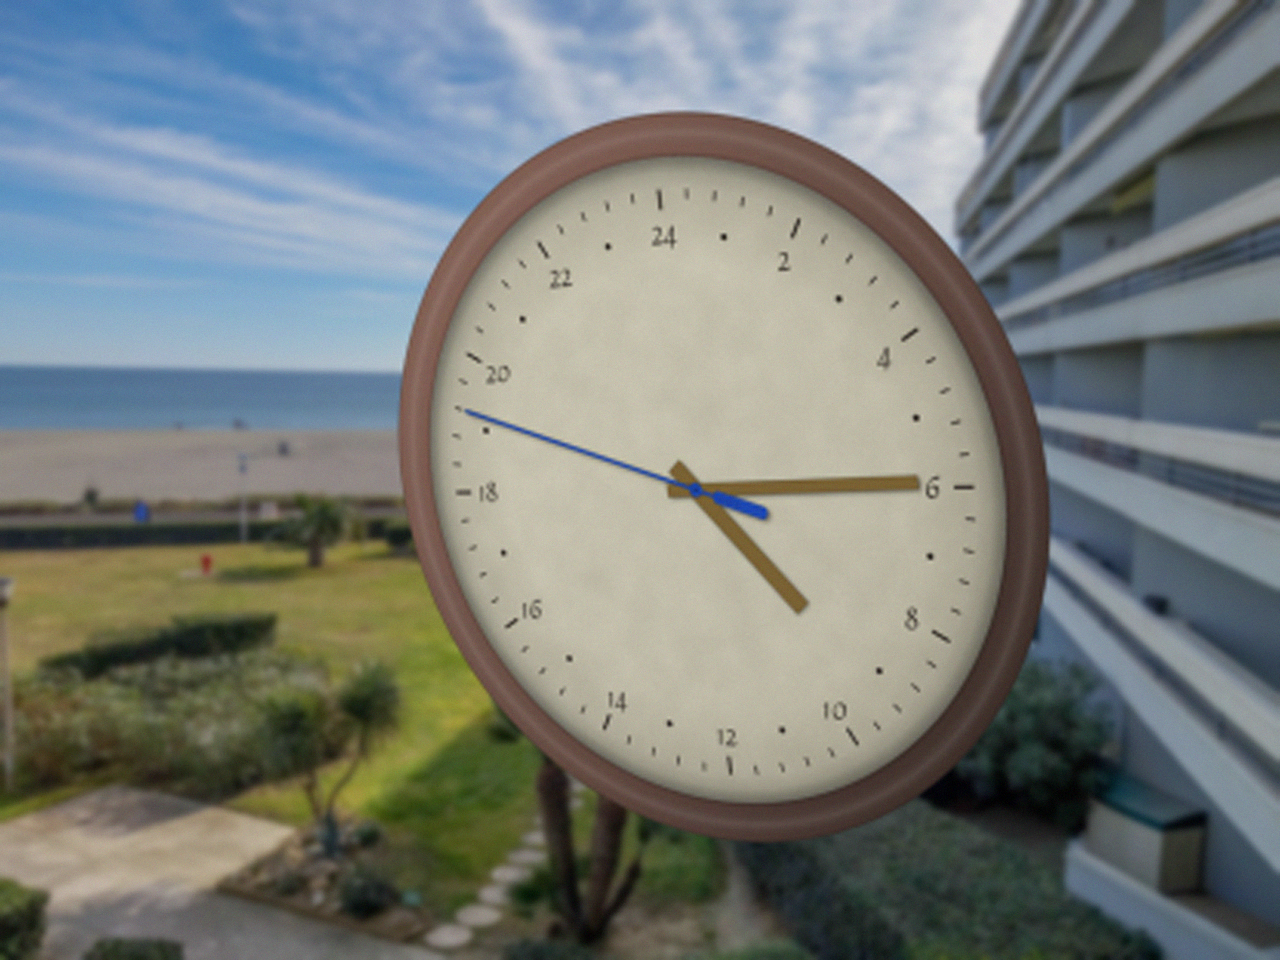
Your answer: **9:14:48**
